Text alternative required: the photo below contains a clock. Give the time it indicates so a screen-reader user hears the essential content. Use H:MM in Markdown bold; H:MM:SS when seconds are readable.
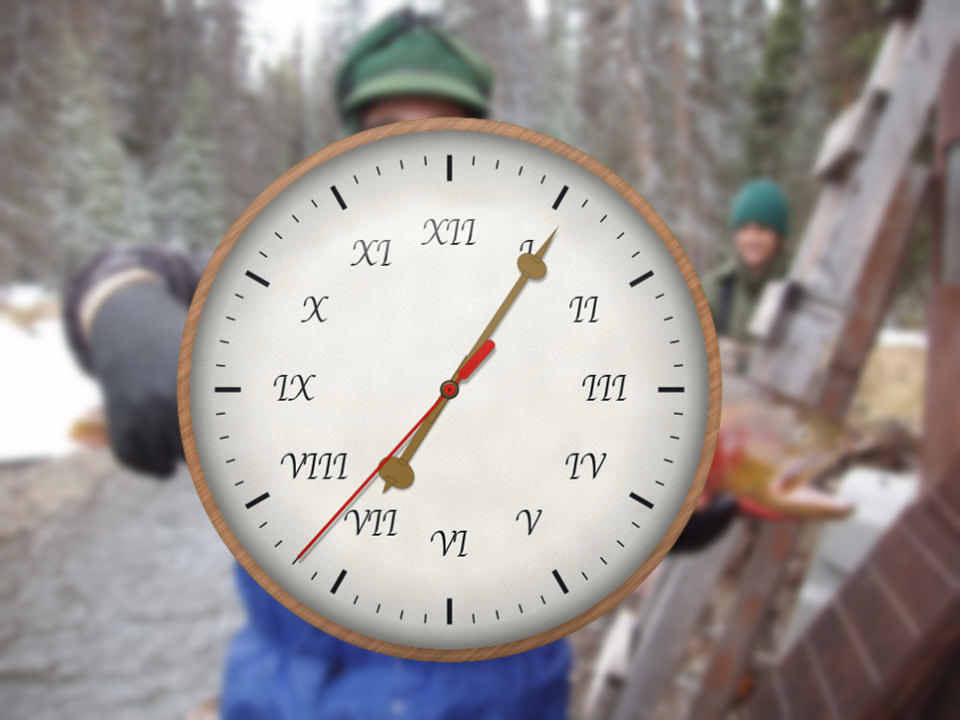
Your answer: **7:05:37**
